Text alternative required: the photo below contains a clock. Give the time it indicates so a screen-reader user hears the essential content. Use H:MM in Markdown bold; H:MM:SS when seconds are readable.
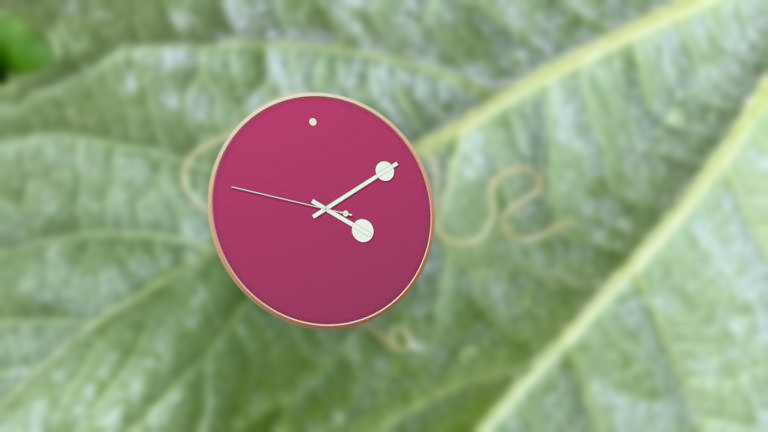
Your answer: **4:10:48**
